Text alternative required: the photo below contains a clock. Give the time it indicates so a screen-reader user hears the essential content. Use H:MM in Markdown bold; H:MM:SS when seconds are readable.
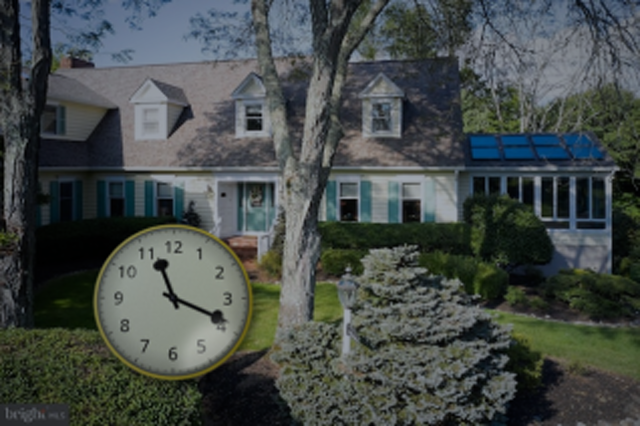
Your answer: **11:19**
